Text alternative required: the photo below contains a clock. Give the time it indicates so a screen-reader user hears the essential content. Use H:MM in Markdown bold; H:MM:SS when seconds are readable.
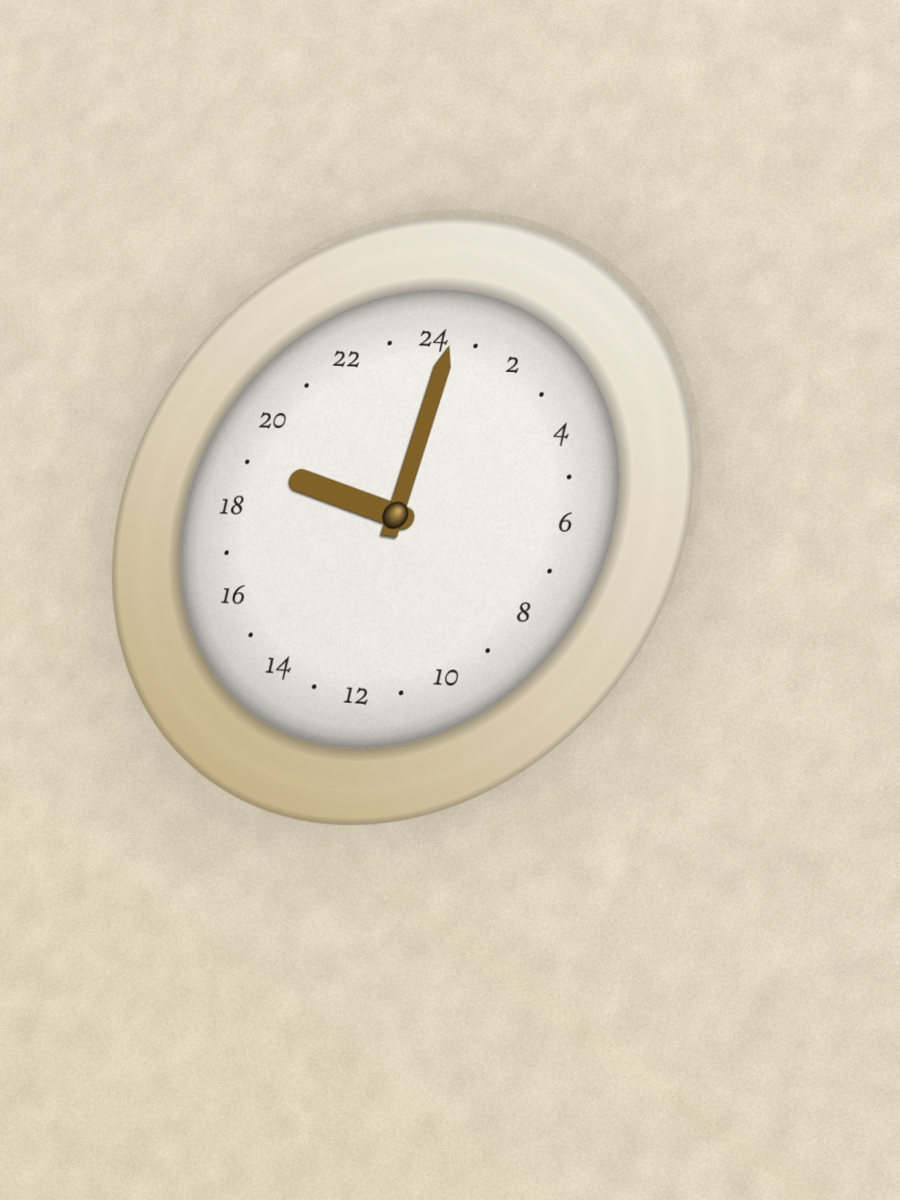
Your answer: **19:01**
